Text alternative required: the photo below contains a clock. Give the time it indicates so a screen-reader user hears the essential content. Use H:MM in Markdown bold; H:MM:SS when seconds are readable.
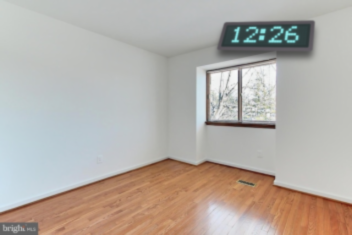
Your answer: **12:26**
